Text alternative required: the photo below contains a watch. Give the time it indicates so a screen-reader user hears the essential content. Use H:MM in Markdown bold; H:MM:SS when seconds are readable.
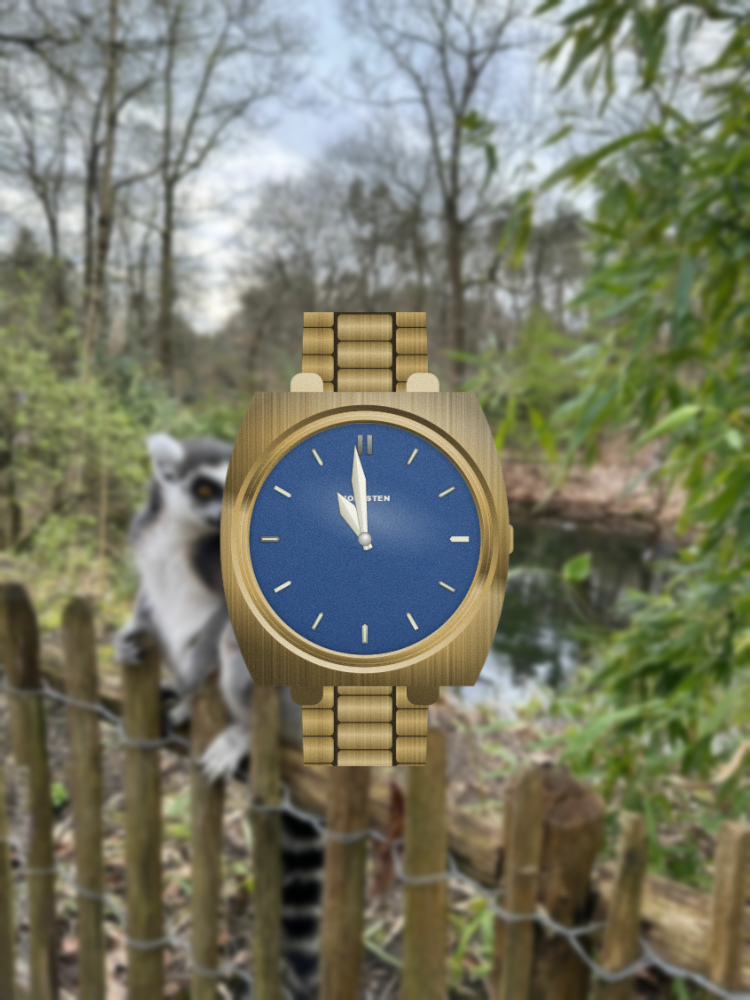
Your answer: **10:59**
